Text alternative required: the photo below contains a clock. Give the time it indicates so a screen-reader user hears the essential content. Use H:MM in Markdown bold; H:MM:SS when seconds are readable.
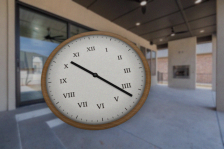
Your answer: **10:22**
